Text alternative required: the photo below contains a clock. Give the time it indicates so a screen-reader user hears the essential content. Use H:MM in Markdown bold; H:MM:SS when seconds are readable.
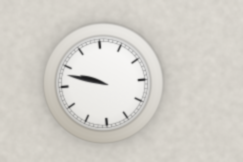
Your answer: **9:48**
